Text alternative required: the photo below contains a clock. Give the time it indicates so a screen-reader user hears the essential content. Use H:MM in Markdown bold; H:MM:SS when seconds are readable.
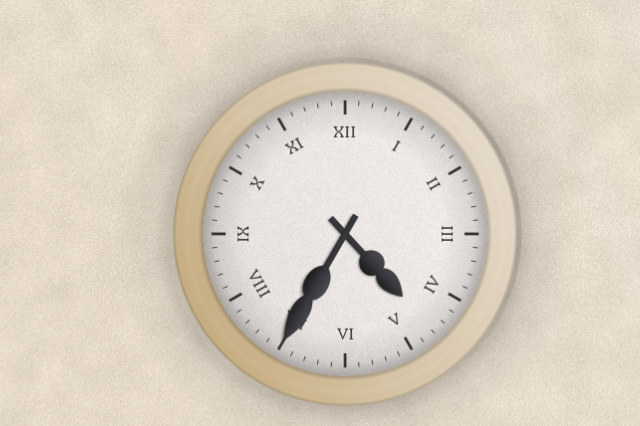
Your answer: **4:35**
